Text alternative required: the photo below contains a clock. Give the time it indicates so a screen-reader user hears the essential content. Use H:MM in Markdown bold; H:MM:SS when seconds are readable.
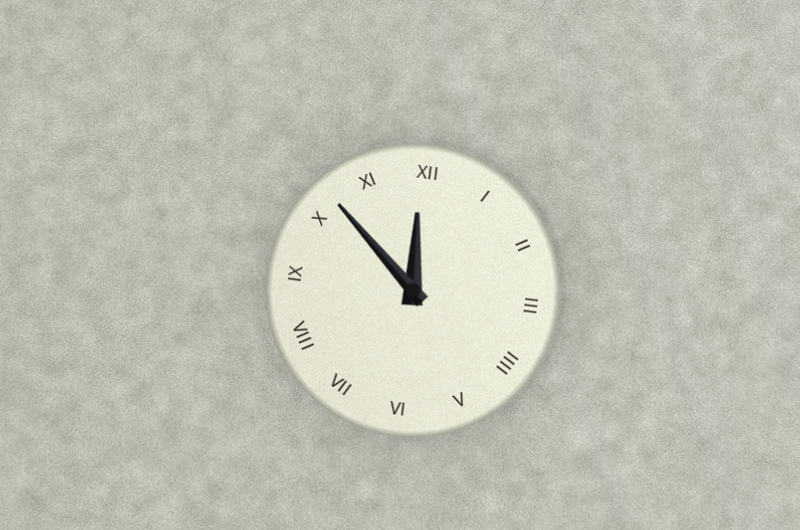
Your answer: **11:52**
